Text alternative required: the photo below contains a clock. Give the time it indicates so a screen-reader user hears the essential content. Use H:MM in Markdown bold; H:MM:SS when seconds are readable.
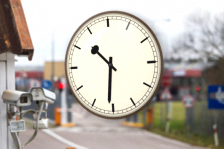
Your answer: **10:31**
